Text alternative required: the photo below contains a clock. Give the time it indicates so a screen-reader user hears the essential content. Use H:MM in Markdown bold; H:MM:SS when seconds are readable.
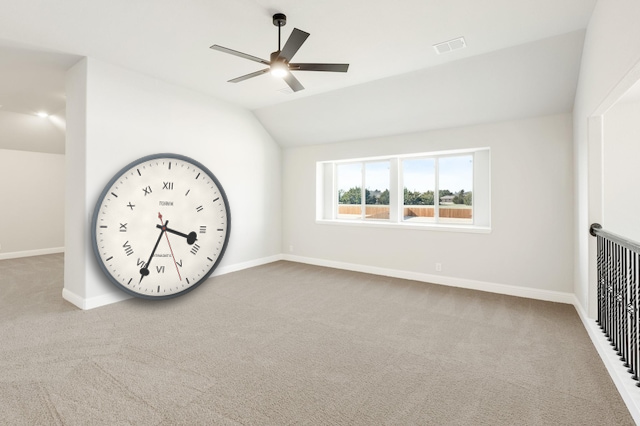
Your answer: **3:33:26**
